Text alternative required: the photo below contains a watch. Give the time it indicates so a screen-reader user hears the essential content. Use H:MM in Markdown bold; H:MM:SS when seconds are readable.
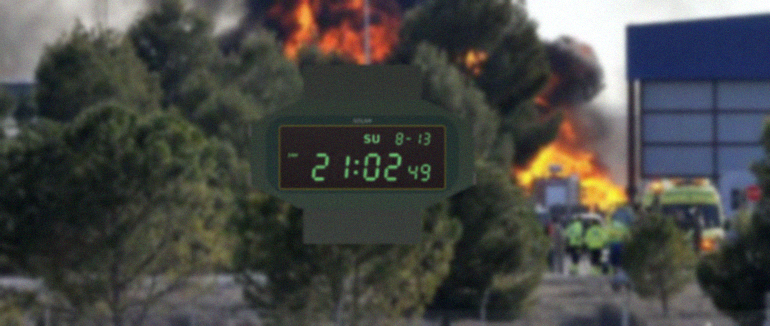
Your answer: **21:02:49**
